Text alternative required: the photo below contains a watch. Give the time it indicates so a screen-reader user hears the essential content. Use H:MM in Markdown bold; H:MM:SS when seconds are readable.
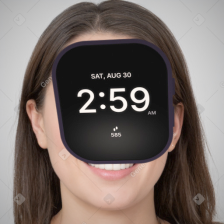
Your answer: **2:59**
